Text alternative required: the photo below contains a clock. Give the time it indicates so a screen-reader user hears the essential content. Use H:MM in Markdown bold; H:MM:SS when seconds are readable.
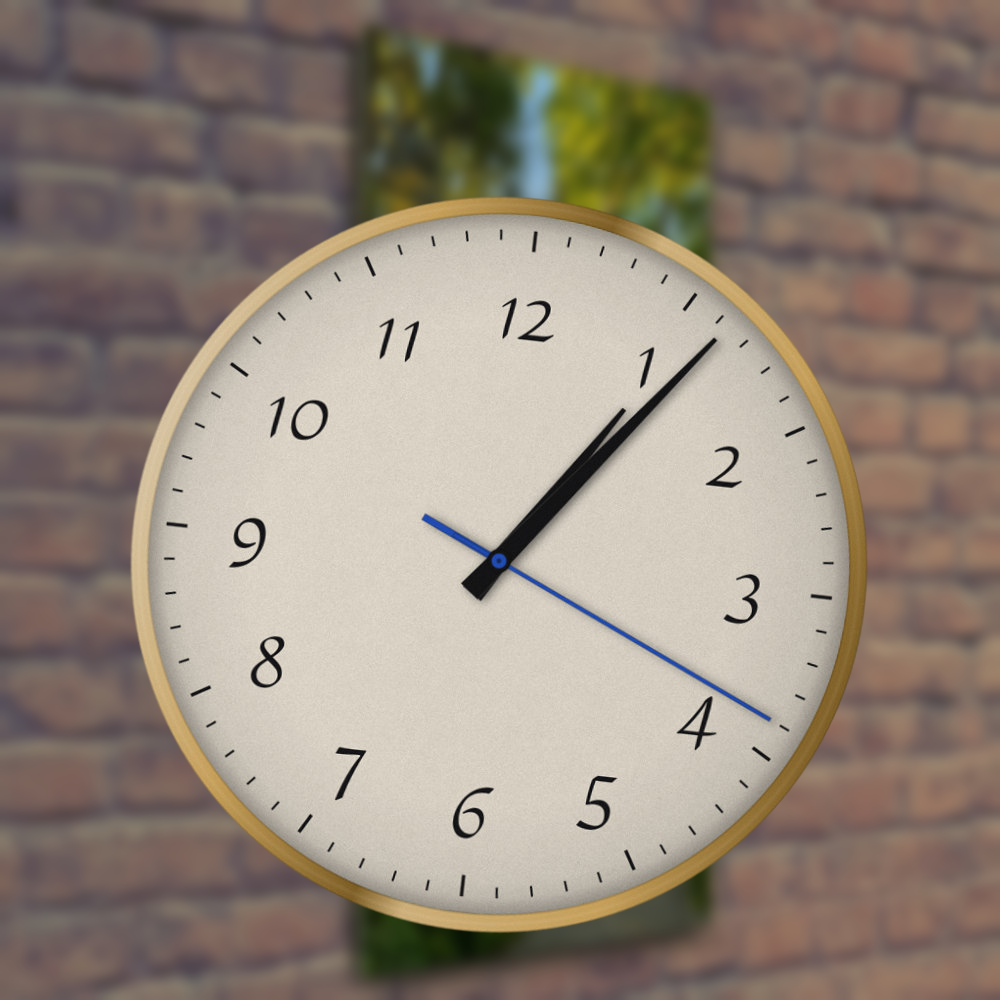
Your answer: **1:06:19**
